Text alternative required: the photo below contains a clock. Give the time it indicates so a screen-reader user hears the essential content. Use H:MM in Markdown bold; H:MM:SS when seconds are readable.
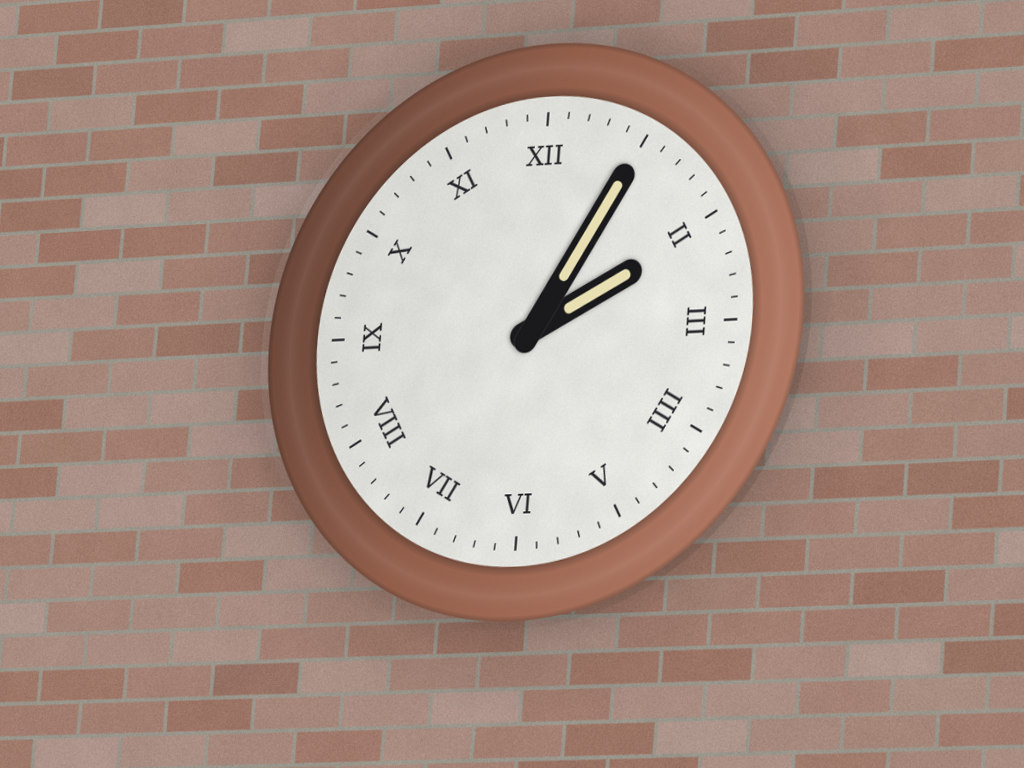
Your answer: **2:05**
